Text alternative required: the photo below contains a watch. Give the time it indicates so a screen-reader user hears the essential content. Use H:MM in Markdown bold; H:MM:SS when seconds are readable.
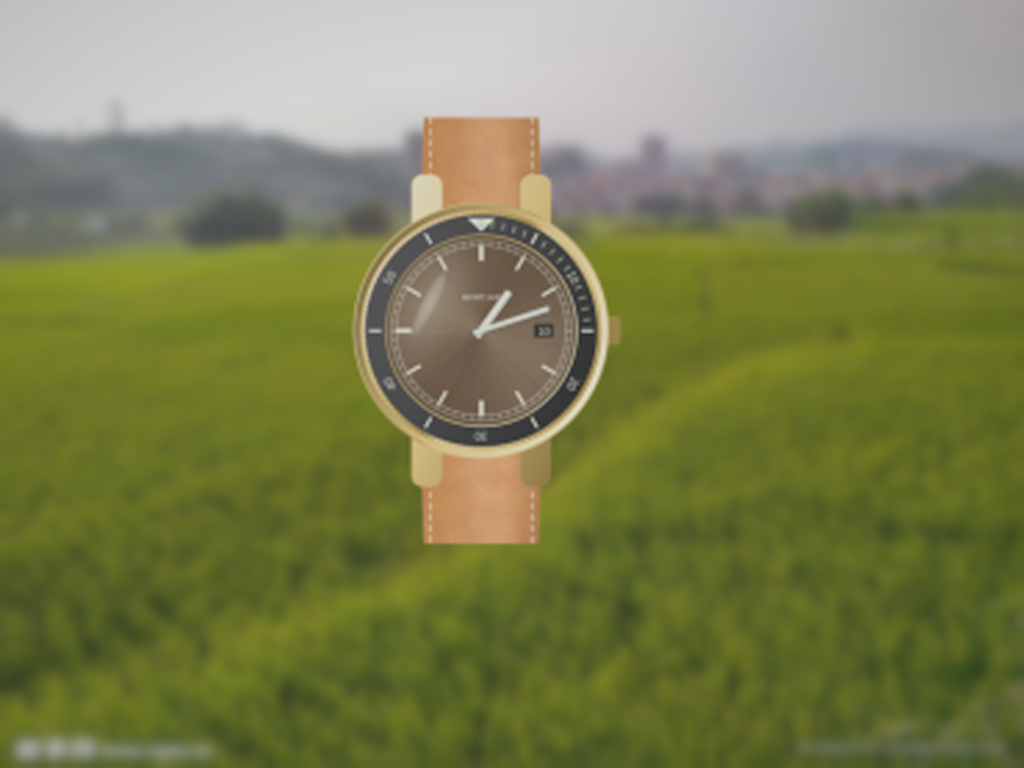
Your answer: **1:12**
